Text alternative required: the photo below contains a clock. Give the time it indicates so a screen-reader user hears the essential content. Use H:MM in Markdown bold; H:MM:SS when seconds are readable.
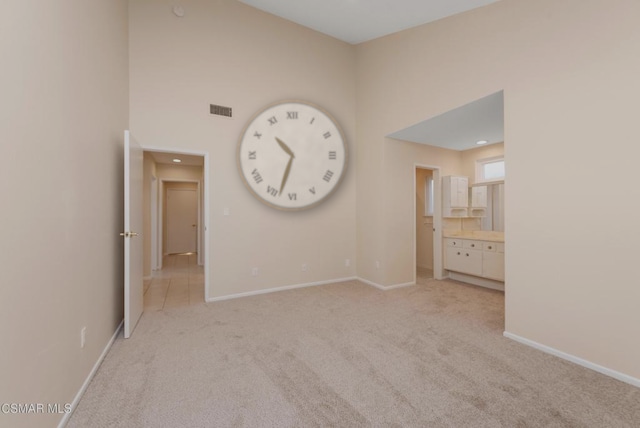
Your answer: **10:33**
